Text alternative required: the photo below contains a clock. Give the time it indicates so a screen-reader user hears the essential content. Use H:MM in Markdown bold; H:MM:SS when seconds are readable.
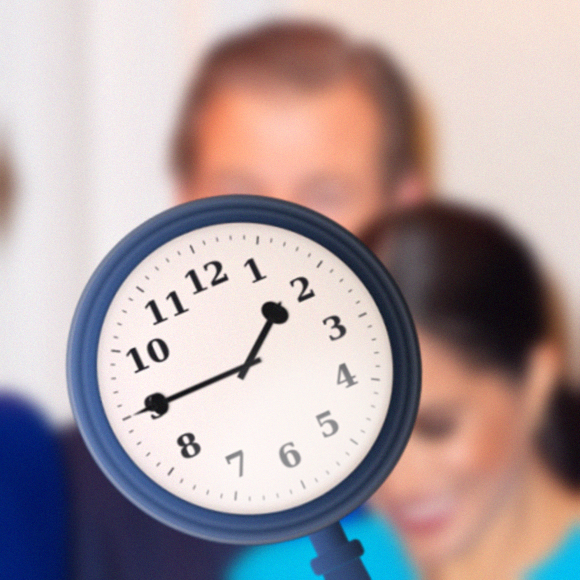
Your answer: **1:45**
